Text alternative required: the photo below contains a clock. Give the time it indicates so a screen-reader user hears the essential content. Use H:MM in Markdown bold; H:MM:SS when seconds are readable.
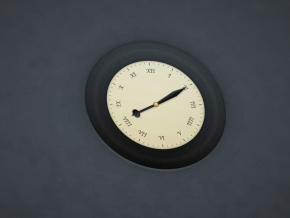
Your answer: **8:10**
